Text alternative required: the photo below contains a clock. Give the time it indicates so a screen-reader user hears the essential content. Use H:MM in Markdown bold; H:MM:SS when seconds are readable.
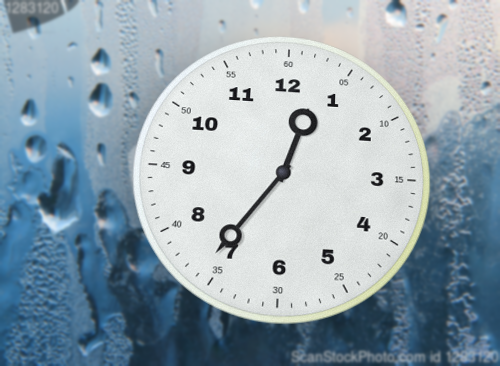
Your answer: **12:36**
